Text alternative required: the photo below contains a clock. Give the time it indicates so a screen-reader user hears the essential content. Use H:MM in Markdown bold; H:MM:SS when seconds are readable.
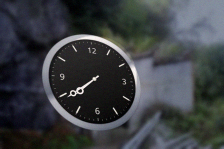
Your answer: **7:39**
